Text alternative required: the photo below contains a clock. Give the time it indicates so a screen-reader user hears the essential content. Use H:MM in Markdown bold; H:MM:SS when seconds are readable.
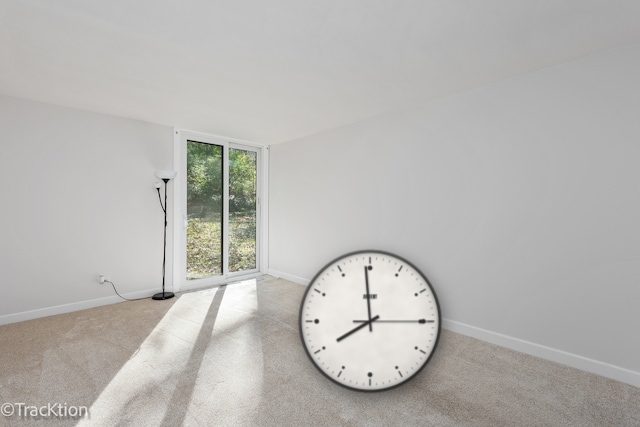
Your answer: **7:59:15**
